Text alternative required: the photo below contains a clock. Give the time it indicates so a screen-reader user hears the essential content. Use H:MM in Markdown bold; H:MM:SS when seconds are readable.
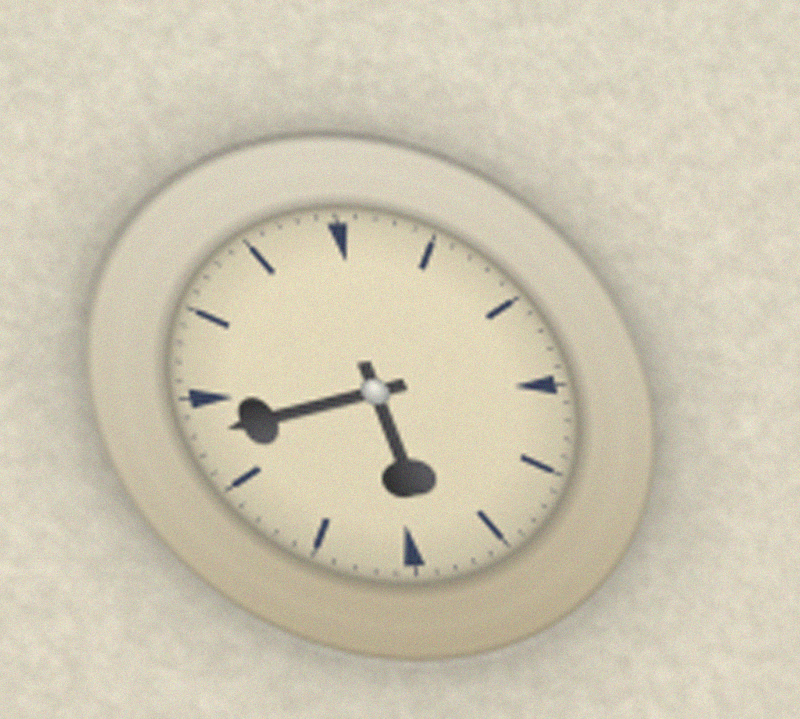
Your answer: **5:43**
